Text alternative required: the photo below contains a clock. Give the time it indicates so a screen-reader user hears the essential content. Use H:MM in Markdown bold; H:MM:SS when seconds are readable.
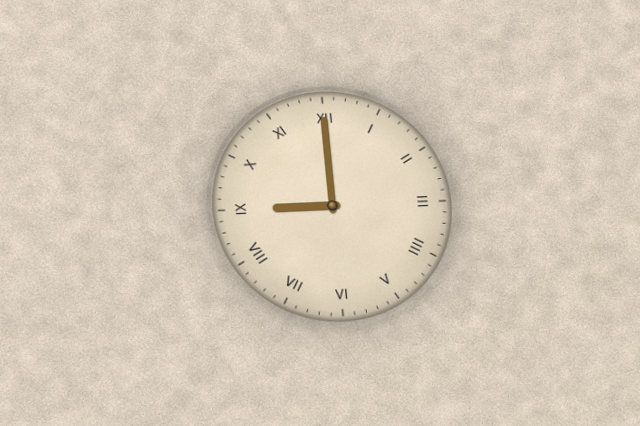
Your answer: **9:00**
